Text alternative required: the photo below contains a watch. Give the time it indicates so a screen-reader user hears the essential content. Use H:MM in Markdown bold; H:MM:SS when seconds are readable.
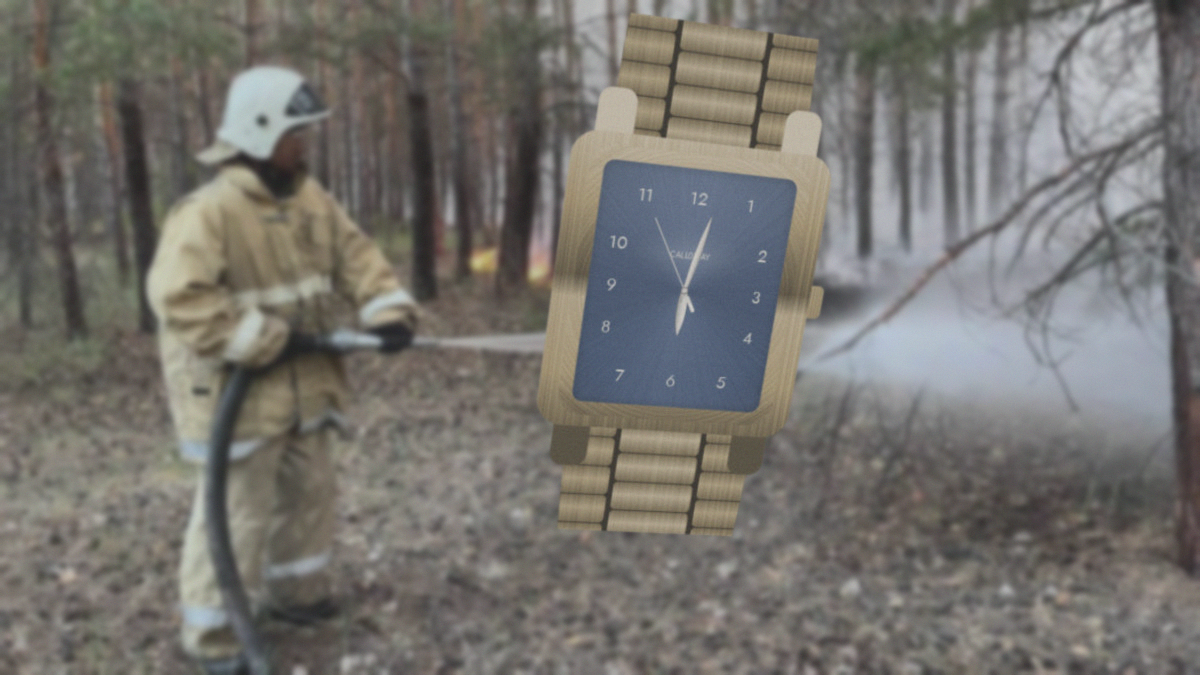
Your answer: **6:01:55**
